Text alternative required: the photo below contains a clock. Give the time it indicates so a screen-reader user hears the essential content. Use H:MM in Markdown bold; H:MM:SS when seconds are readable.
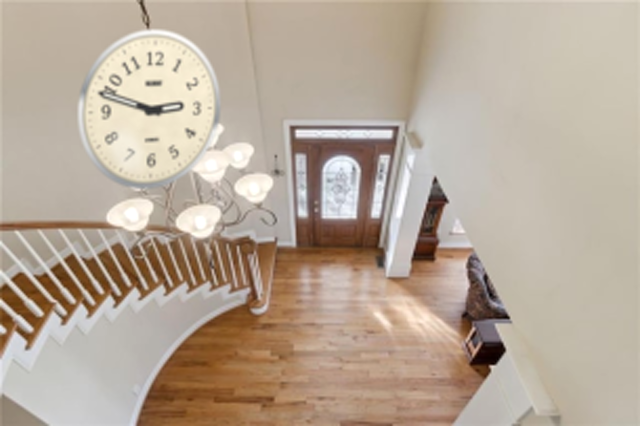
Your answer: **2:48**
